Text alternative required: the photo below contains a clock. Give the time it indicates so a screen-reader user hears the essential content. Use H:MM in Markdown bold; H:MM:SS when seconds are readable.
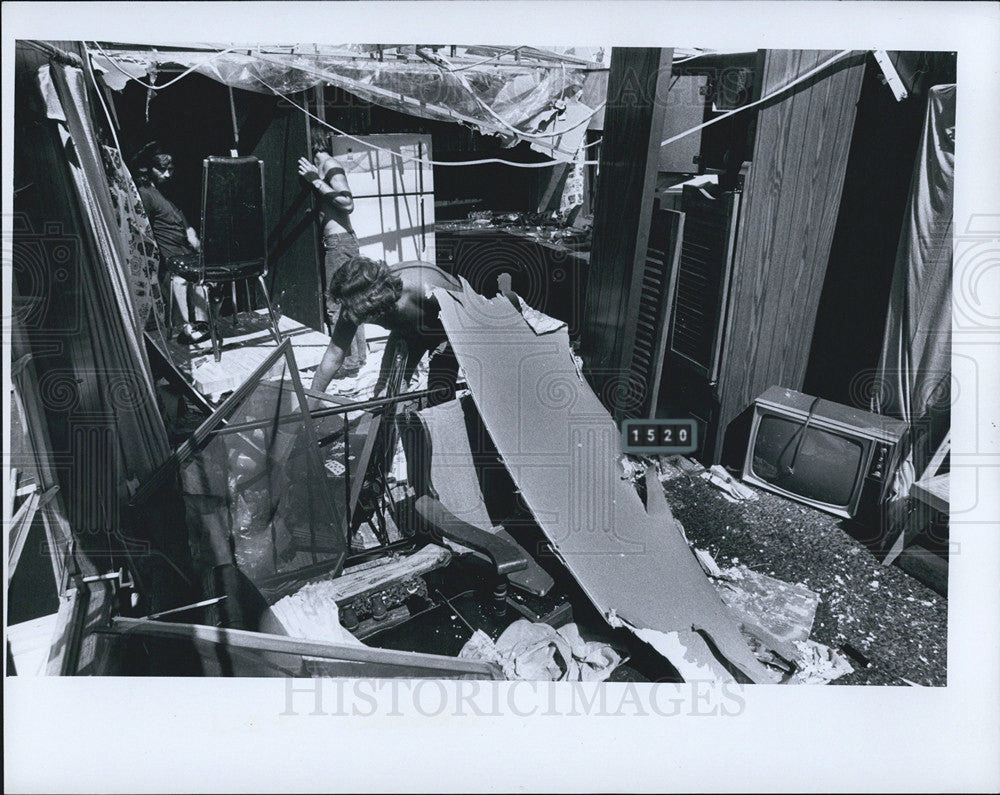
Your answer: **15:20**
